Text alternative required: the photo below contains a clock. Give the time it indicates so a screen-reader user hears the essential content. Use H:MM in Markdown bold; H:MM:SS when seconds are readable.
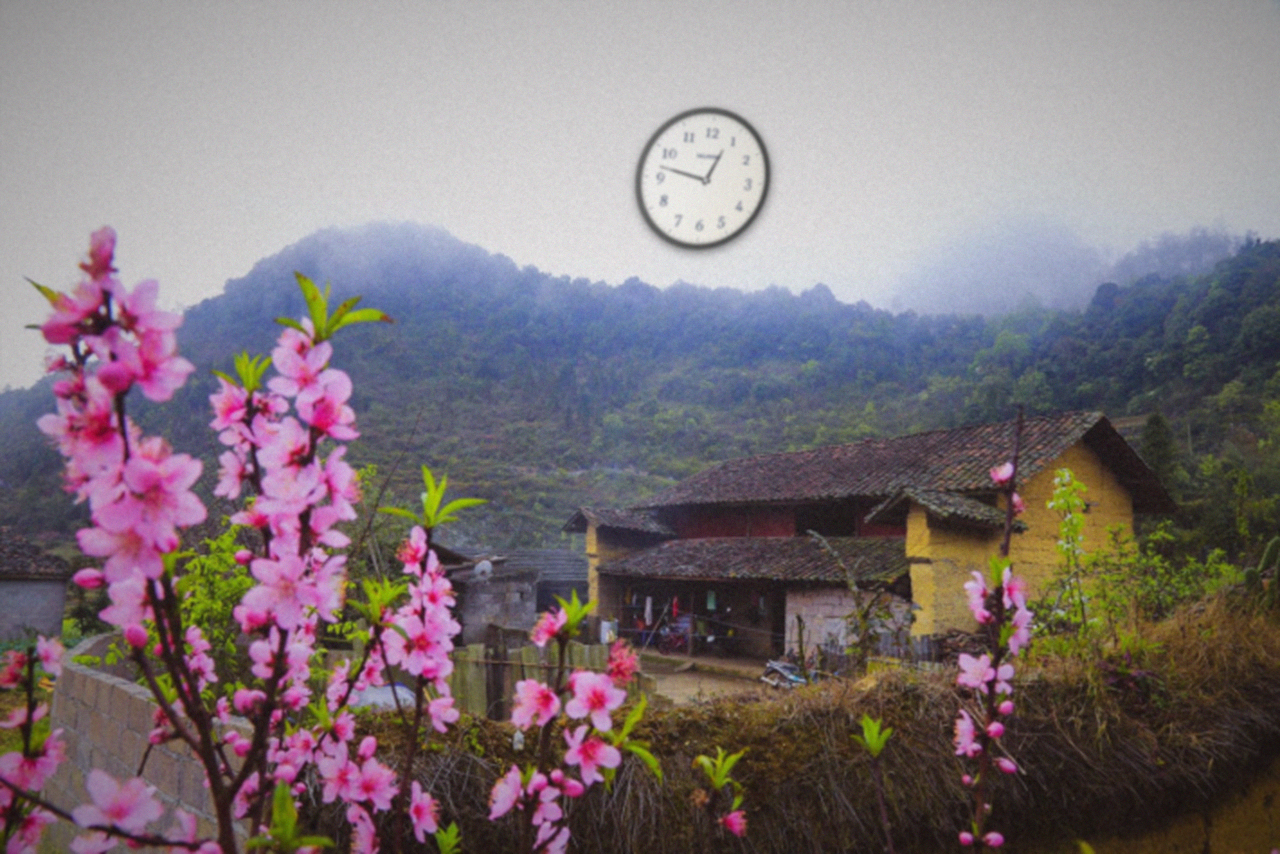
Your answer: **12:47**
